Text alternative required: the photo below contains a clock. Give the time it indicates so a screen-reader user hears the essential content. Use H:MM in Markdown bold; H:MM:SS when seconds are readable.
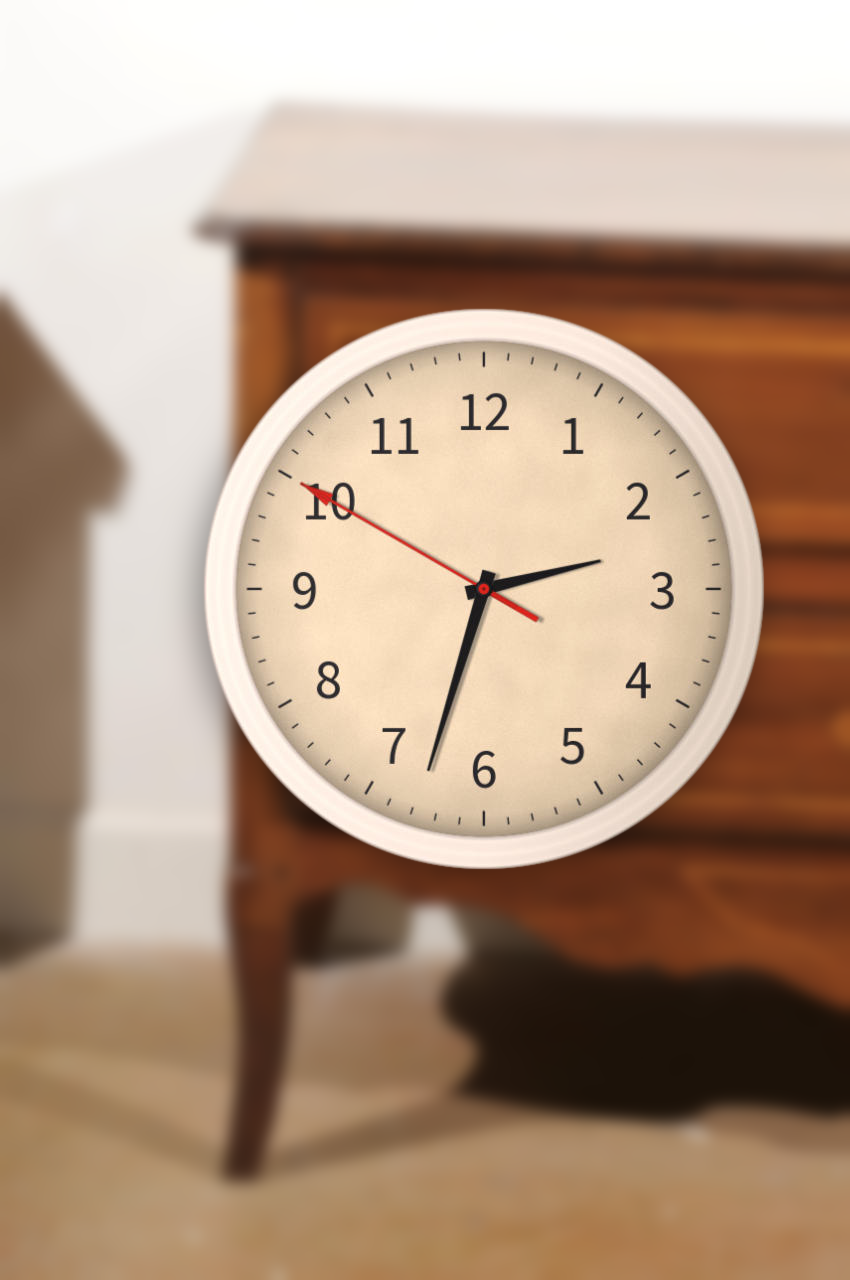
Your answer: **2:32:50**
